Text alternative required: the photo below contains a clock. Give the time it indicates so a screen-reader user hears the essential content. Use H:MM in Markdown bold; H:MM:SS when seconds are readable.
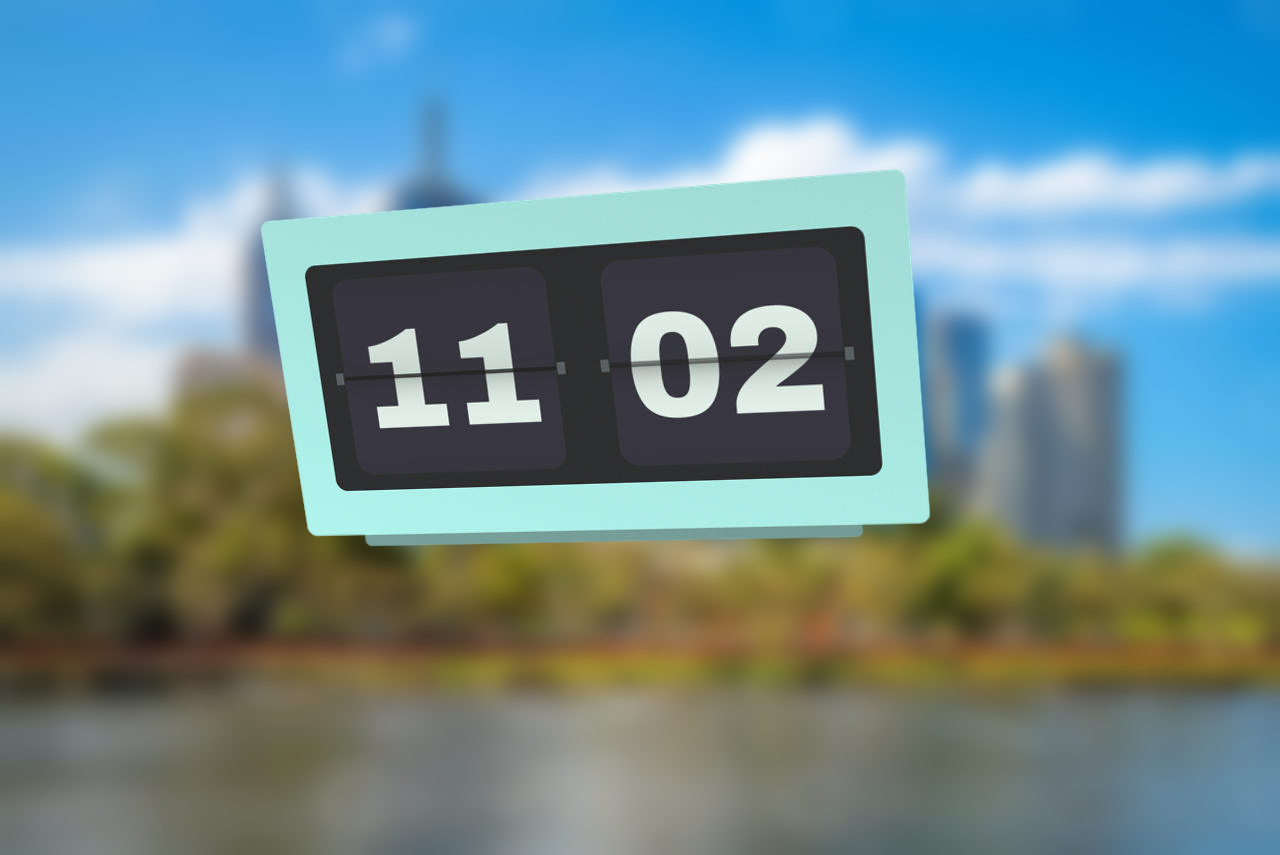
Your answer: **11:02**
